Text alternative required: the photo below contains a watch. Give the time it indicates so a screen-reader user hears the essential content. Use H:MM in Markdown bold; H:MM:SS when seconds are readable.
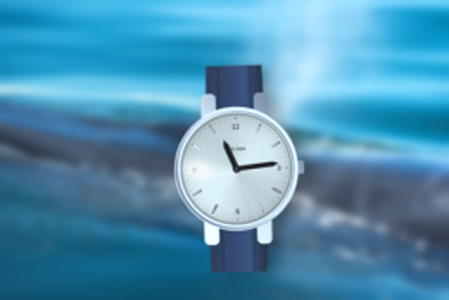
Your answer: **11:14**
